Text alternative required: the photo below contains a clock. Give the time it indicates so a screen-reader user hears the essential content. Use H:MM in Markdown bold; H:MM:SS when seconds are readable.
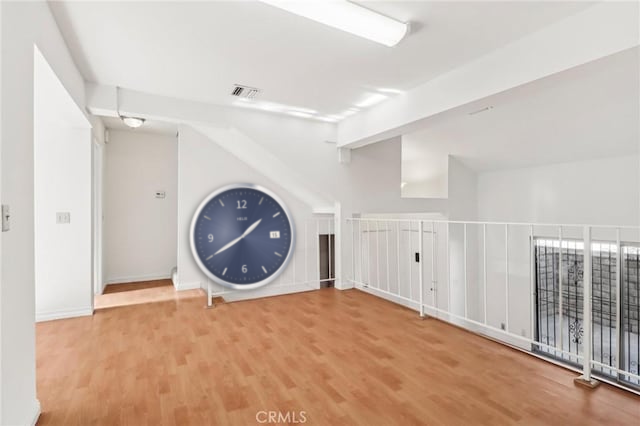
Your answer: **1:40**
